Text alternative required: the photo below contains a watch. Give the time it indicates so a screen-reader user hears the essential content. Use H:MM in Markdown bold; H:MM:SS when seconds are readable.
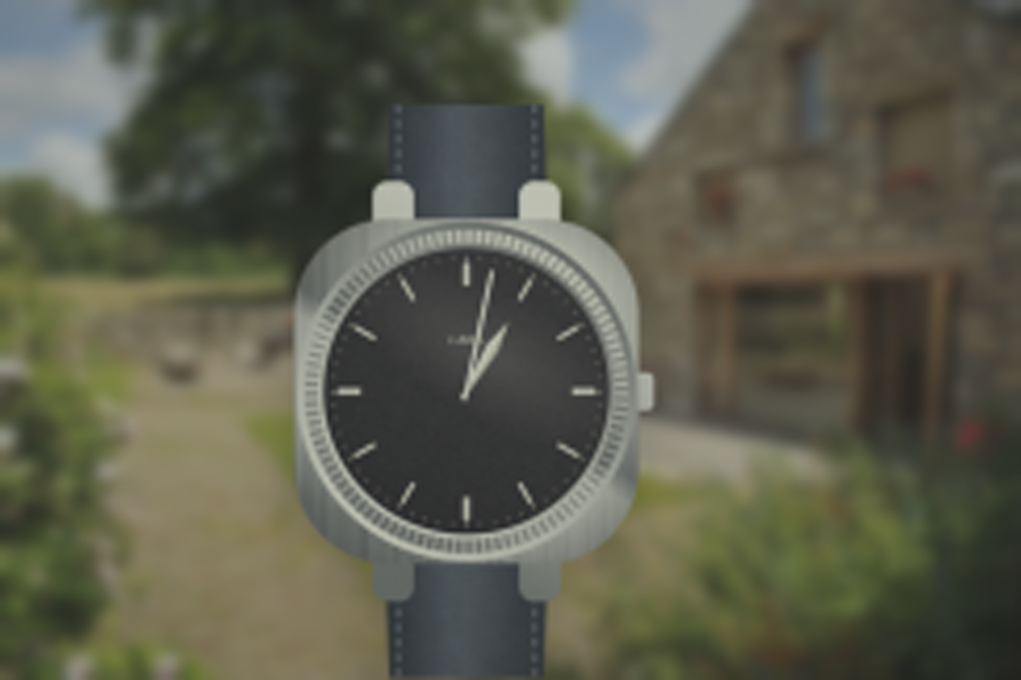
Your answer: **1:02**
